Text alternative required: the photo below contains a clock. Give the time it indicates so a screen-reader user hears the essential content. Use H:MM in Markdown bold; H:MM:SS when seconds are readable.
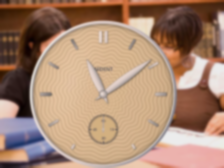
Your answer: **11:09**
